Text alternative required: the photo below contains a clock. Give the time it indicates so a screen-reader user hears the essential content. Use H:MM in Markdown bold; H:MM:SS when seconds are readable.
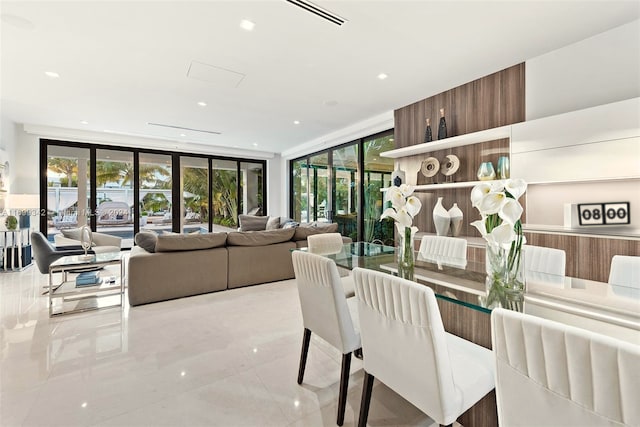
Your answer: **8:00**
